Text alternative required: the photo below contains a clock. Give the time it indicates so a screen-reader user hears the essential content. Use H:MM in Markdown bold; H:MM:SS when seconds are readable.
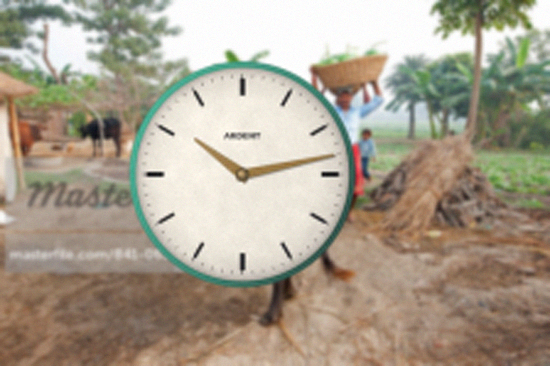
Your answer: **10:13**
